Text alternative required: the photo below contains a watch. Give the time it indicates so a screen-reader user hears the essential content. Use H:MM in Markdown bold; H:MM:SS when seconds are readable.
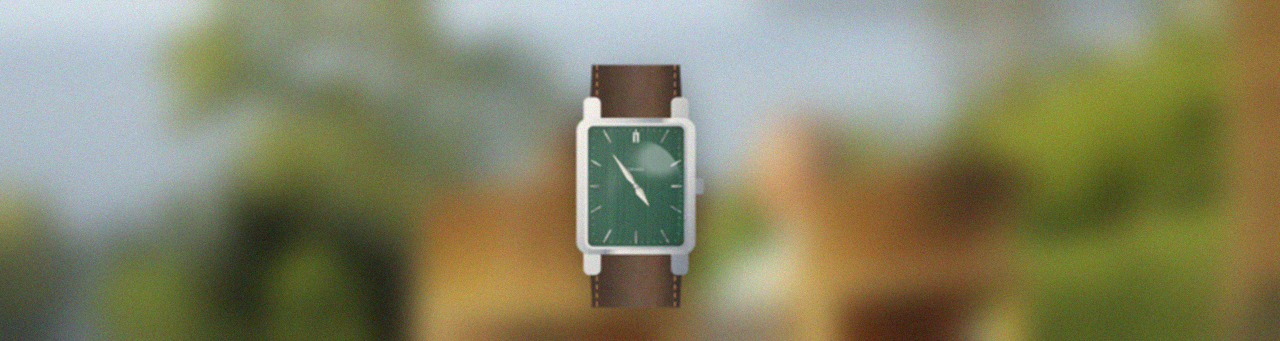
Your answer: **4:54**
